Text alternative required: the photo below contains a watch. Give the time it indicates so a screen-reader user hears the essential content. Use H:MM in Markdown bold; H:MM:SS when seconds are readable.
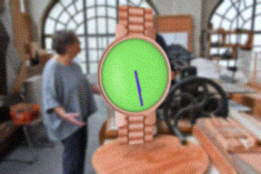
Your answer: **5:28**
